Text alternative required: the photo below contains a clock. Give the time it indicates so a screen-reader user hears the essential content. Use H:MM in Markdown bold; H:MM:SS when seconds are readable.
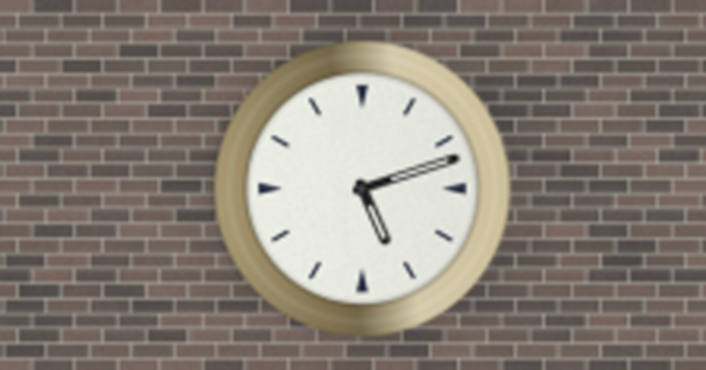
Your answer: **5:12**
